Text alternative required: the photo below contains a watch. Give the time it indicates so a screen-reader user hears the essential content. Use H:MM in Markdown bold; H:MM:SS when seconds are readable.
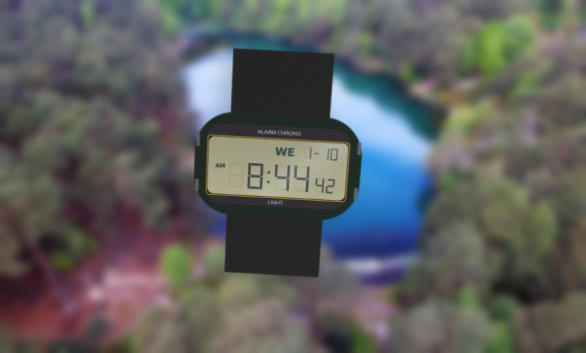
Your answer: **8:44:42**
